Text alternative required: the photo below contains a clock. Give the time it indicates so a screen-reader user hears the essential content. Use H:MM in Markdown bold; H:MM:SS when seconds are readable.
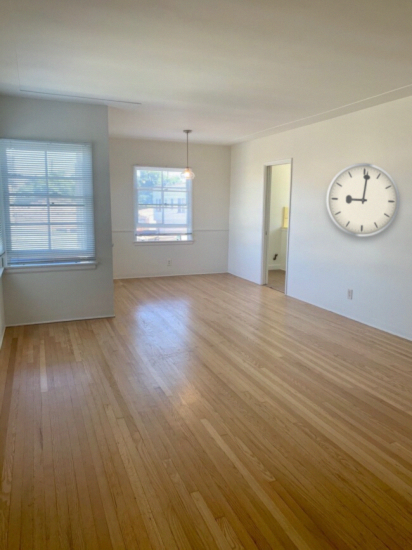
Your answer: **9:01**
